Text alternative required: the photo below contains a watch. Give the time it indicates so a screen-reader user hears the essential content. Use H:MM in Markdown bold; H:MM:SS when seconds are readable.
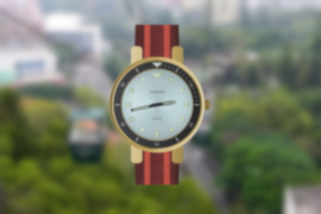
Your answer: **2:43**
